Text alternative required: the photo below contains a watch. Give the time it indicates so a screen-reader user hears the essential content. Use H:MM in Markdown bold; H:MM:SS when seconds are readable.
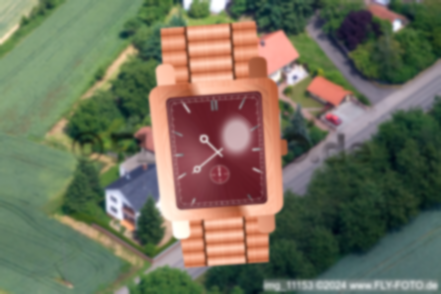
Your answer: **10:39**
